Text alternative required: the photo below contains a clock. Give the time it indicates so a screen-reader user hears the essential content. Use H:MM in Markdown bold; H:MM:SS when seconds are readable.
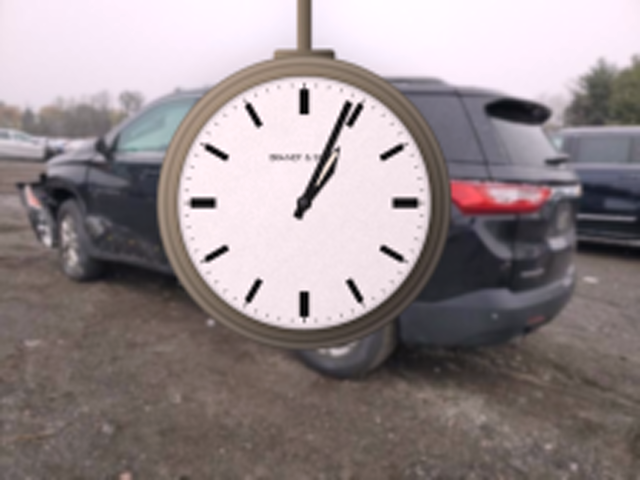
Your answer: **1:04**
